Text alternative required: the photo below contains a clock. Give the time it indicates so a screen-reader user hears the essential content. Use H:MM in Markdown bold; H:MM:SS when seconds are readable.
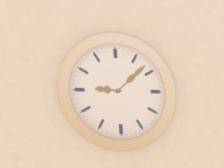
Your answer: **9:08**
